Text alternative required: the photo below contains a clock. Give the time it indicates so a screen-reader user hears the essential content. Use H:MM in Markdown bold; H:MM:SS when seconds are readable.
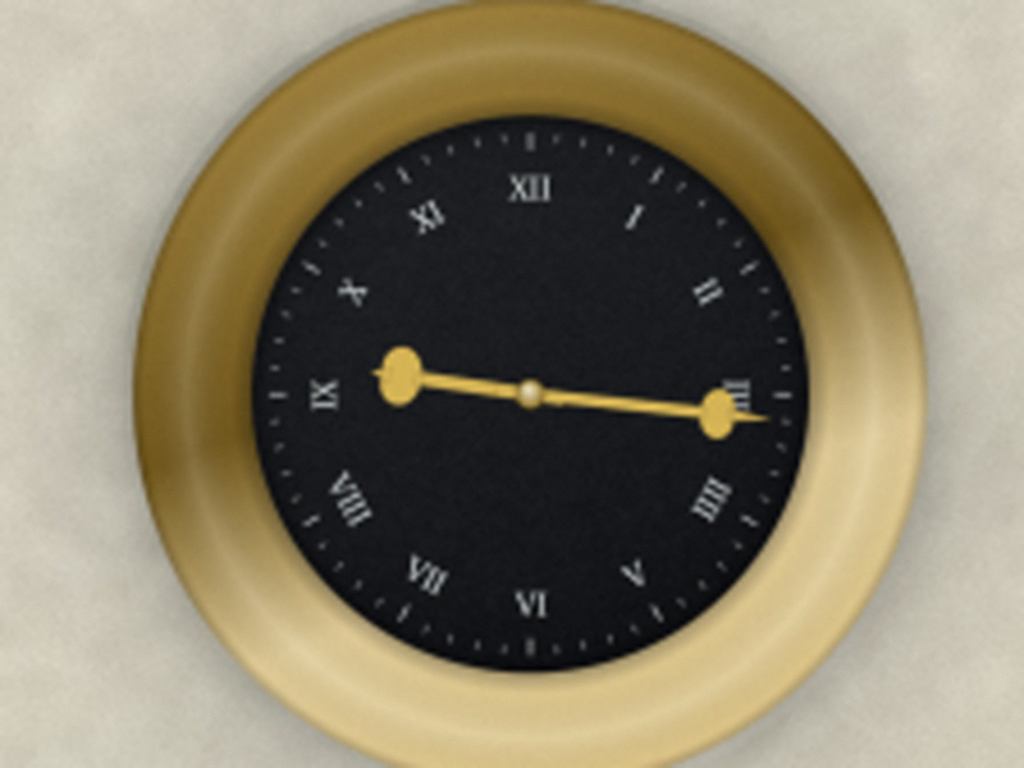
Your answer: **9:16**
